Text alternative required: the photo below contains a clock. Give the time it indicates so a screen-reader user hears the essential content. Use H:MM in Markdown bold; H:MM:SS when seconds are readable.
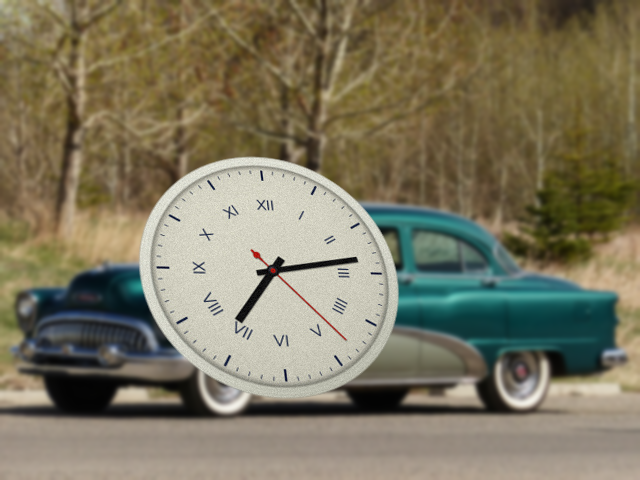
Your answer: **7:13:23**
